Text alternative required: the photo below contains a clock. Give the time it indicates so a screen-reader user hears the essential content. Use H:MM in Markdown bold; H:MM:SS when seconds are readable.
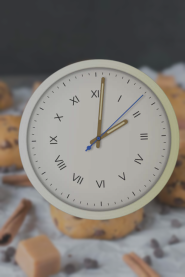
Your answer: **2:01:08**
